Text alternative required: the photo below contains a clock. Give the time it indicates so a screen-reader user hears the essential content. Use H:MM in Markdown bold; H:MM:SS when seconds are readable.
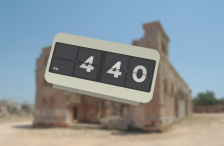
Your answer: **4:40**
